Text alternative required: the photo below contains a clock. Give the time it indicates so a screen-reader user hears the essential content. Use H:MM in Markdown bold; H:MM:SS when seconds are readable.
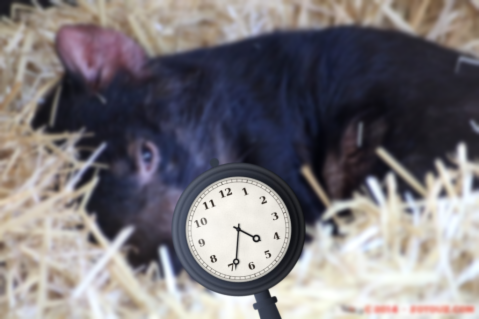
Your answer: **4:34**
